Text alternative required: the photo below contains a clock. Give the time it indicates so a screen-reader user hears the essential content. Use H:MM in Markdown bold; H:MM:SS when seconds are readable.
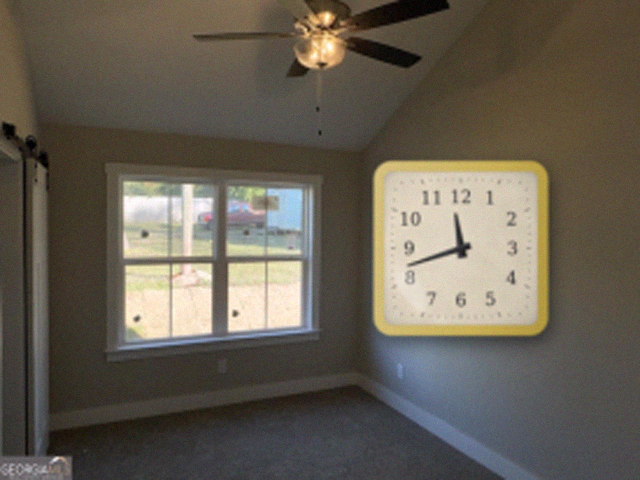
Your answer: **11:42**
